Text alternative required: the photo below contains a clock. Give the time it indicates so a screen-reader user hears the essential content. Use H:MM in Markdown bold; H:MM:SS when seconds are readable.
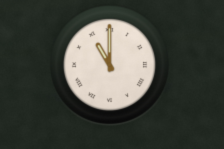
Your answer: **11:00**
